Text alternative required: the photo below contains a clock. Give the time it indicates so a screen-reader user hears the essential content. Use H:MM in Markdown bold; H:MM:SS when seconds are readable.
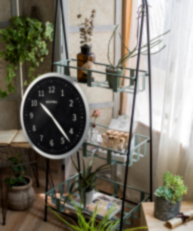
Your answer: **10:23**
